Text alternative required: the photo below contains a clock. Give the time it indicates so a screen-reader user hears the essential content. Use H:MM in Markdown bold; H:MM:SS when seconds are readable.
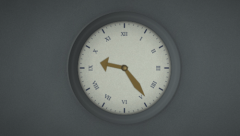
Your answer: **9:24**
